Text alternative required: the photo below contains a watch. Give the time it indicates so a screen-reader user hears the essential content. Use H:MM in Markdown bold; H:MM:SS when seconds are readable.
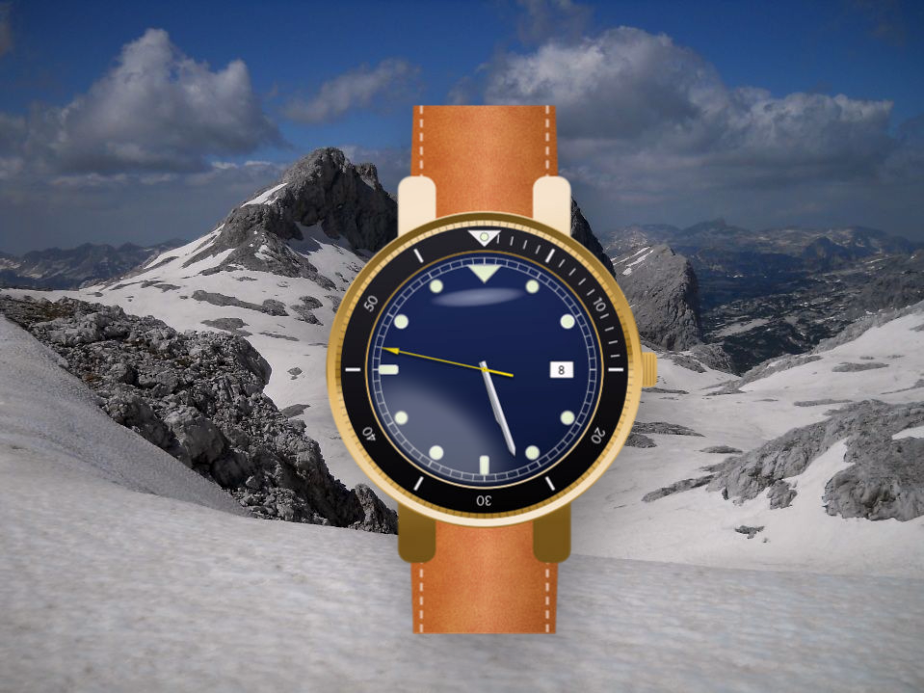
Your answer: **5:26:47**
